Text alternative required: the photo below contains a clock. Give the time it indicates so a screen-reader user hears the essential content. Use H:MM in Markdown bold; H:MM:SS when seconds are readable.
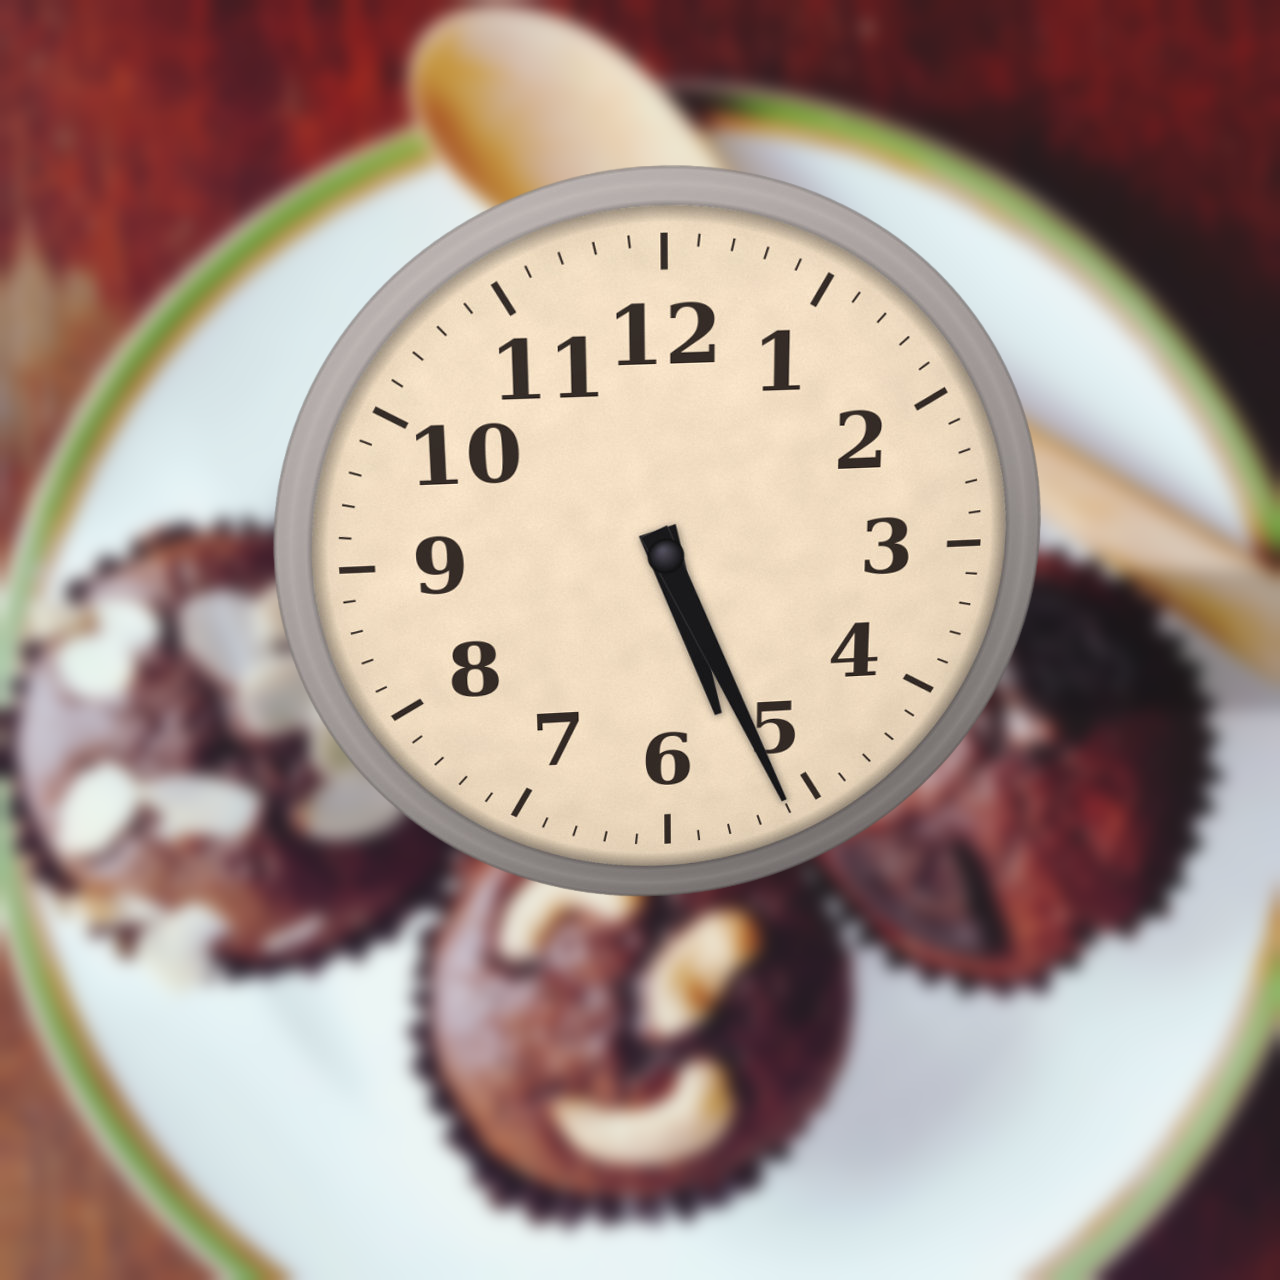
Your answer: **5:26**
